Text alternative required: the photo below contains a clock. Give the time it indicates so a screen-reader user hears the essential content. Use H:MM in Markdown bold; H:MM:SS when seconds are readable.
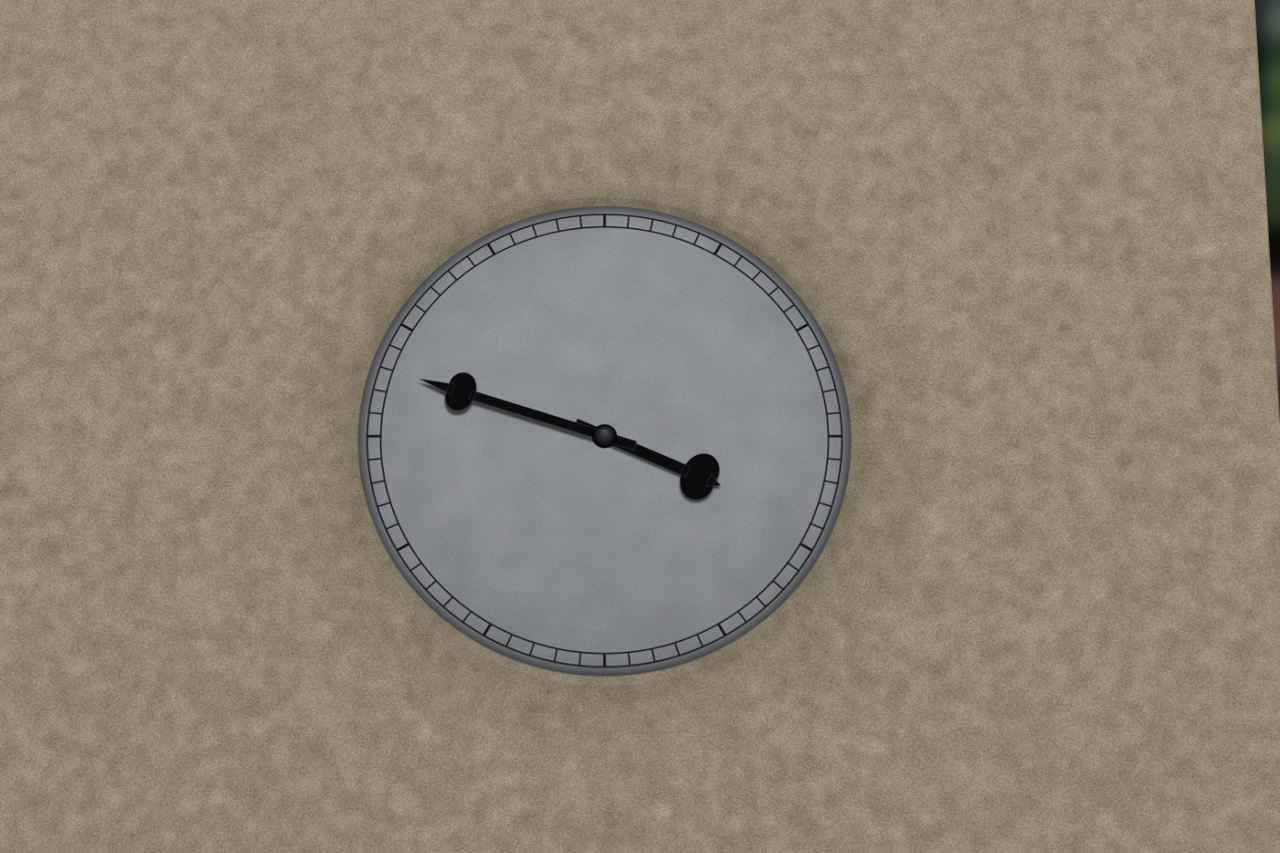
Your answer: **3:48**
